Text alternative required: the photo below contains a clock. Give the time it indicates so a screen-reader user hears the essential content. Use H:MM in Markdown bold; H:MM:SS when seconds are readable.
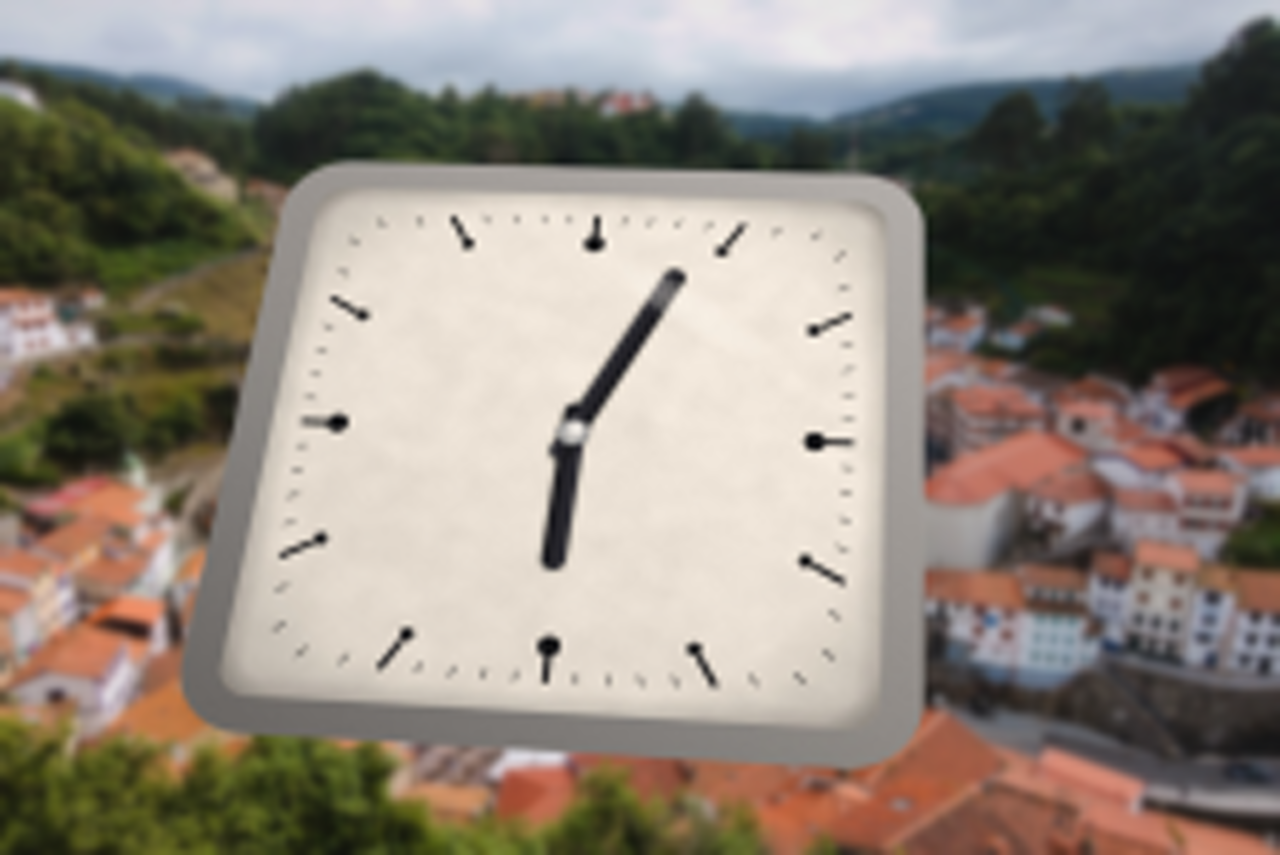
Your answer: **6:04**
